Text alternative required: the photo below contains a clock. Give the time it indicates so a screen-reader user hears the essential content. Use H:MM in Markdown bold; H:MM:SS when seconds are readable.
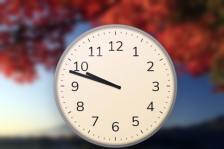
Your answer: **9:48**
